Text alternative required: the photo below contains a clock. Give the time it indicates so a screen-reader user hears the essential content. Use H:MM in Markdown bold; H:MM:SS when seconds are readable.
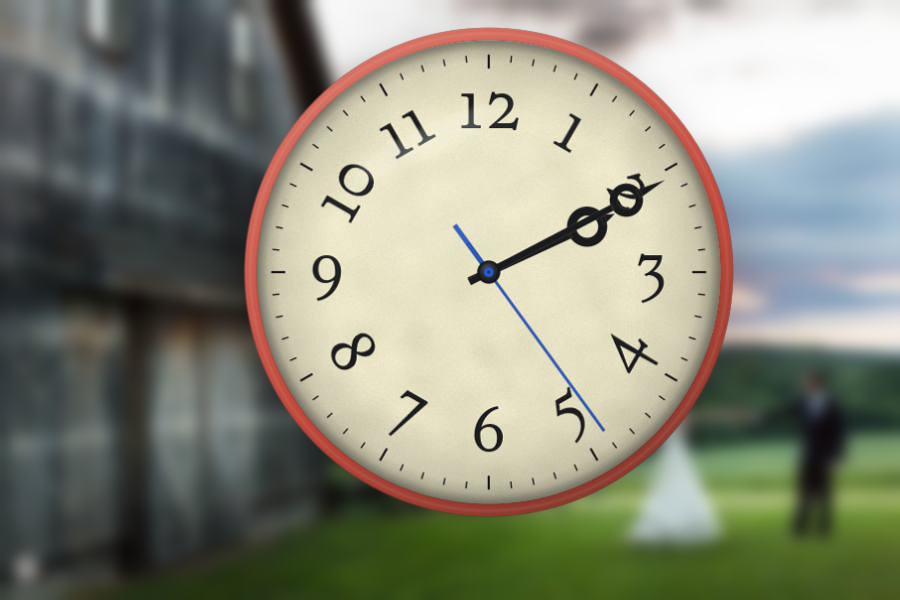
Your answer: **2:10:24**
